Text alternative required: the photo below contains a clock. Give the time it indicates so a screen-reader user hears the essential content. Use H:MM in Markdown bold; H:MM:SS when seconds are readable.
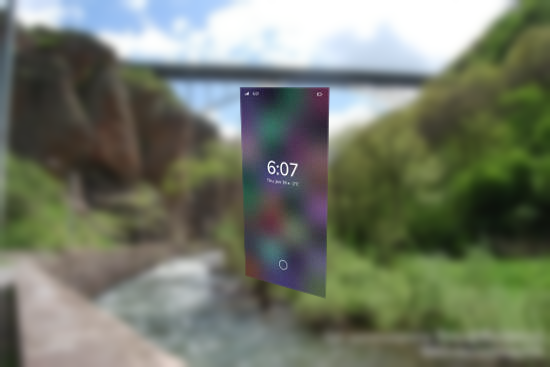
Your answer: **6:07**
